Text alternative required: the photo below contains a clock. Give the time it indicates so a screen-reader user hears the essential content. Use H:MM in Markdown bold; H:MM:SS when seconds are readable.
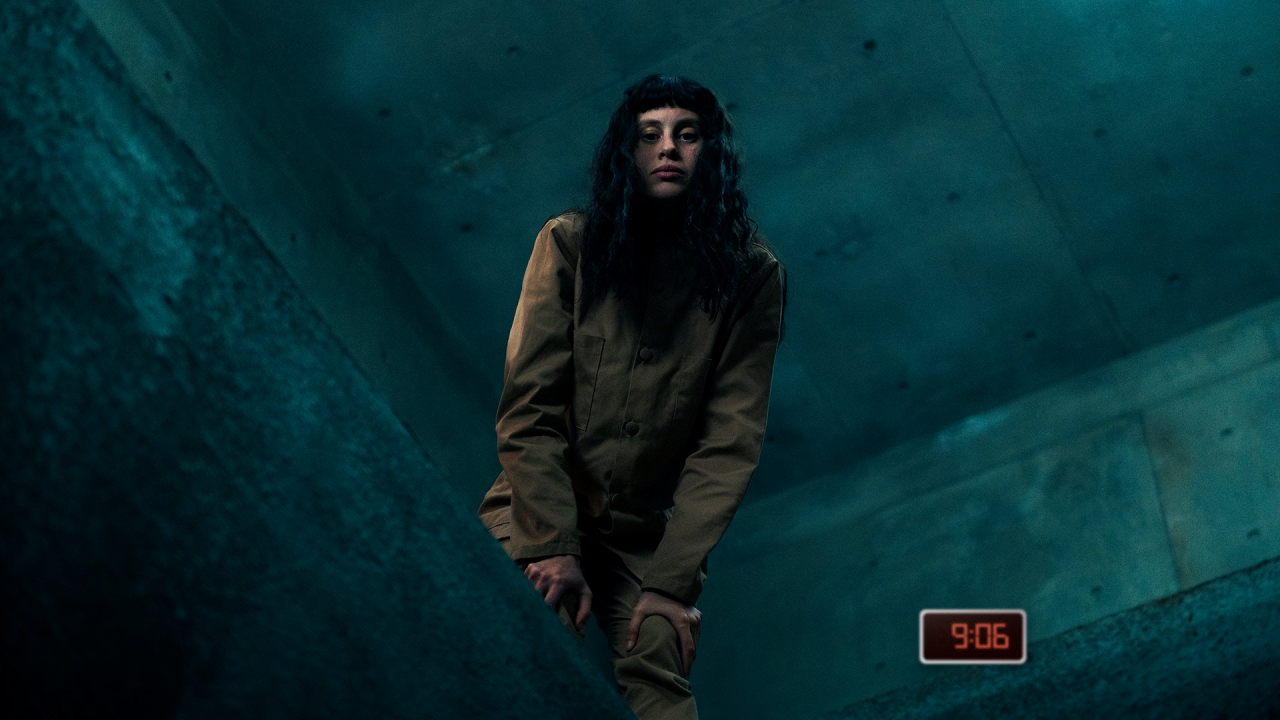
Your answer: **9:06**
